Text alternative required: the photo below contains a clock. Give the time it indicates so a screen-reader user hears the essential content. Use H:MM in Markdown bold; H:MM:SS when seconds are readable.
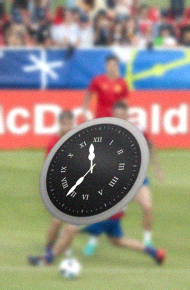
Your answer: **11:36**
